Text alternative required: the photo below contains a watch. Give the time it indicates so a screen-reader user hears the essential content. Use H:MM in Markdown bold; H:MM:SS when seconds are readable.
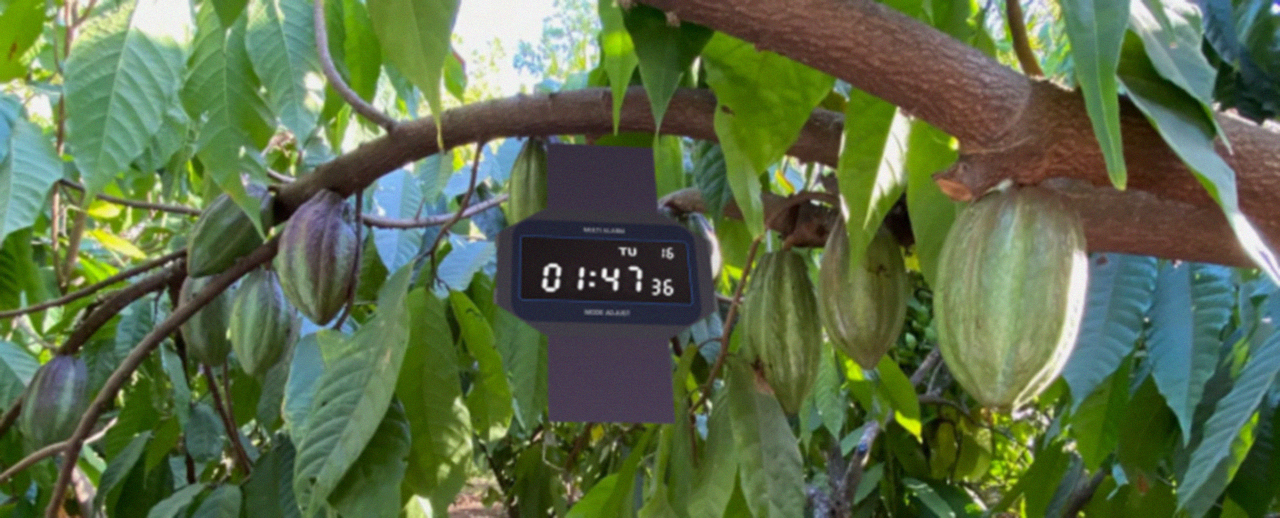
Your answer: **1:47:36**
